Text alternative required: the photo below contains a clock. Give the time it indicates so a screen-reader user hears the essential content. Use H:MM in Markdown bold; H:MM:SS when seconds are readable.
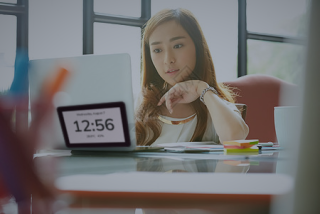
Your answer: **12:56**
